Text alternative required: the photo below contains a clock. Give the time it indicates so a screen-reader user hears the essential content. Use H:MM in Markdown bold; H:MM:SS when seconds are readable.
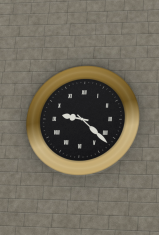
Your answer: **9:22**
